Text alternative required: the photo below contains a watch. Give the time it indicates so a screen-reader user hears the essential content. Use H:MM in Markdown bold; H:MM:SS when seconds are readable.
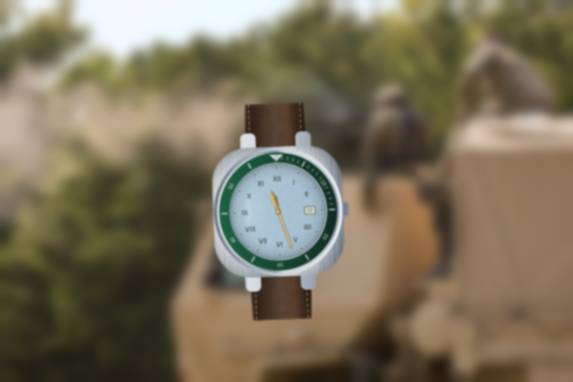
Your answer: **11:27**
